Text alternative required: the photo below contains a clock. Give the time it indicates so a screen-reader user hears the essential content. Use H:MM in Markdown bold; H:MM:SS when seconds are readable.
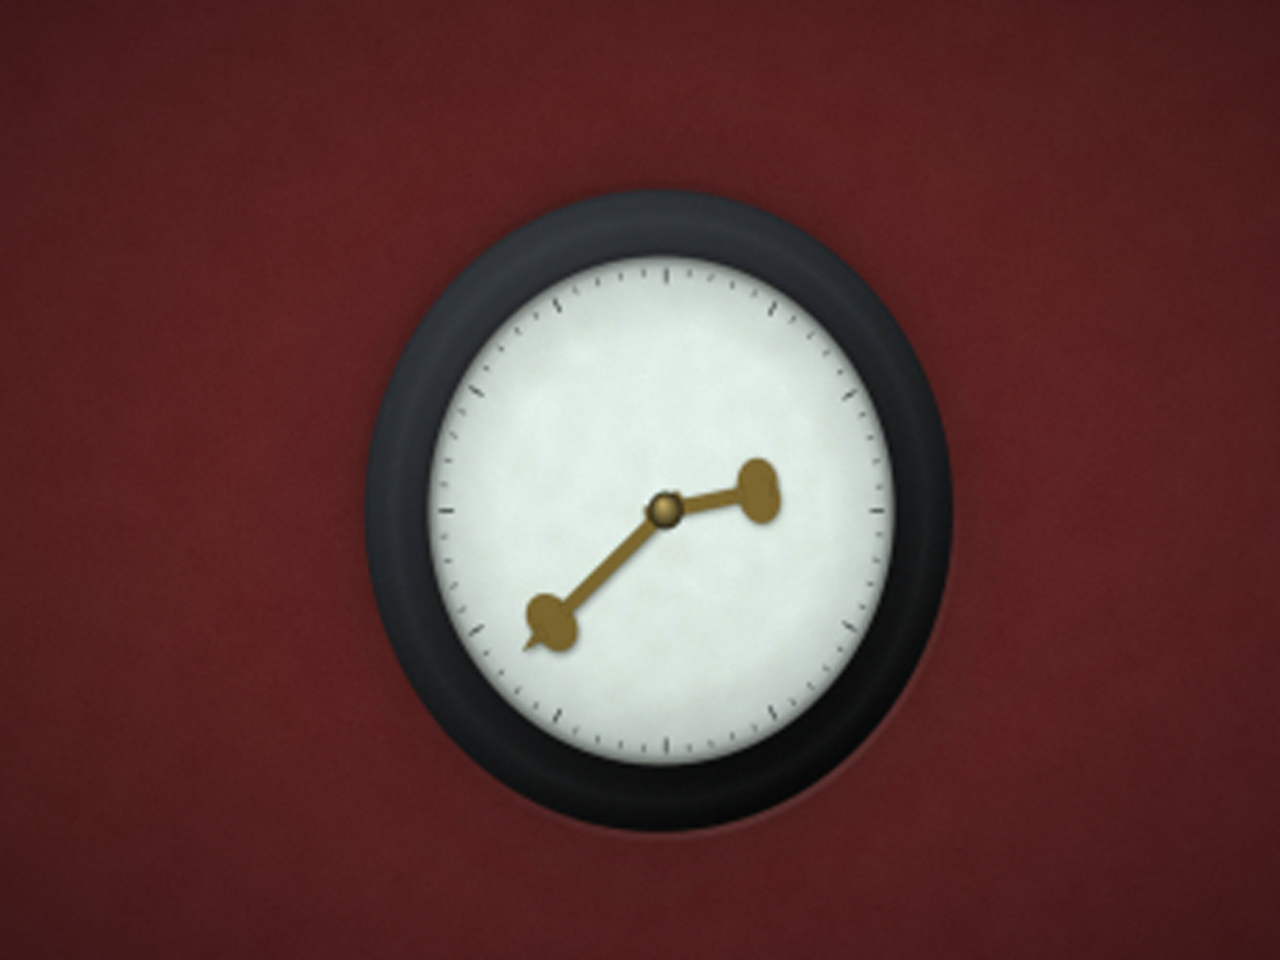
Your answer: **2:38**
